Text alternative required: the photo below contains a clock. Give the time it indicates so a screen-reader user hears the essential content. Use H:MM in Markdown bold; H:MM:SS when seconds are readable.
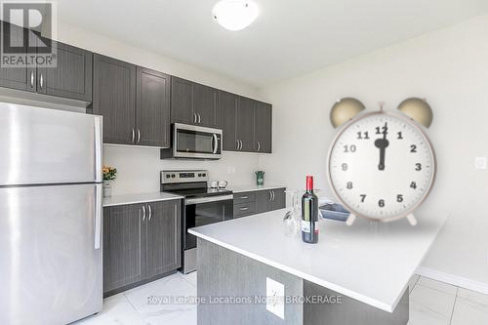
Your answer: **12:01**
